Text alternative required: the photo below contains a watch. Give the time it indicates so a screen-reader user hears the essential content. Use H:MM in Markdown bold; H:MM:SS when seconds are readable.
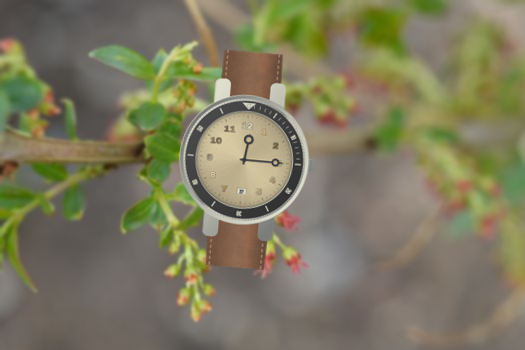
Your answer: **12:15**
